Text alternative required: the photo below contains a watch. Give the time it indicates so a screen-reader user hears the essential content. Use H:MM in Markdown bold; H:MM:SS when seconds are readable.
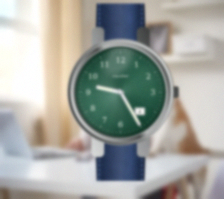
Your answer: **9:25**
